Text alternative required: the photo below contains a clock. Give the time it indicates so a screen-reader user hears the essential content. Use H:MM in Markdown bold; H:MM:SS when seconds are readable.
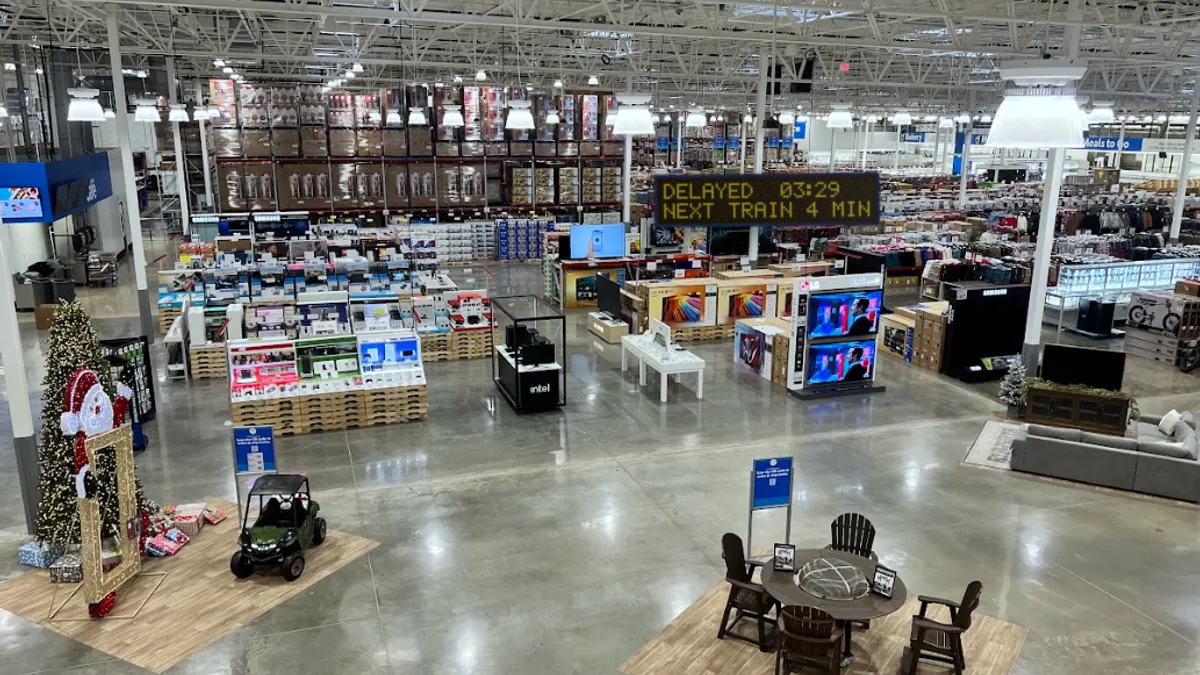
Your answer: **3:29**
